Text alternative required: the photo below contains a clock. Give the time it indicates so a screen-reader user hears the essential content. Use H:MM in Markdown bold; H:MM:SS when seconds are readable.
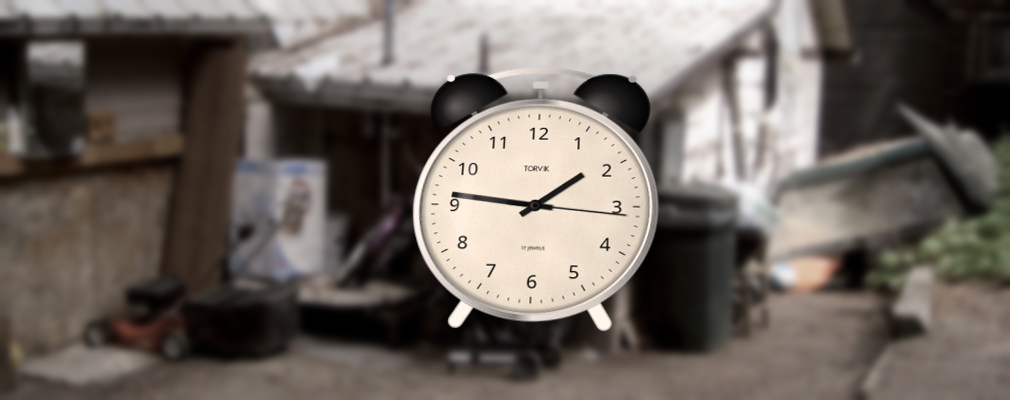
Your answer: **1:46:16**
